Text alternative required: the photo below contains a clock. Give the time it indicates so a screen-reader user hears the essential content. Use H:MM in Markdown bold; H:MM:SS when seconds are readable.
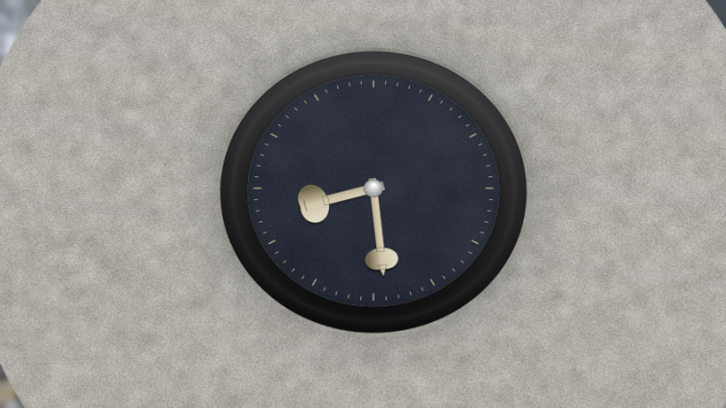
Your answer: **8:29**
